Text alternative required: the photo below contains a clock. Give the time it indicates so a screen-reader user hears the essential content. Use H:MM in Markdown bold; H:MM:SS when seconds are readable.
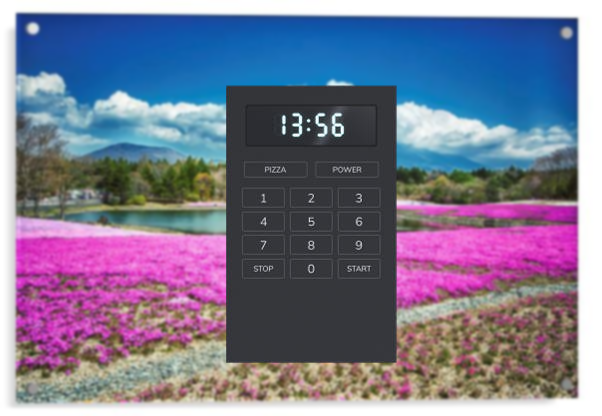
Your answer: **13:56**
